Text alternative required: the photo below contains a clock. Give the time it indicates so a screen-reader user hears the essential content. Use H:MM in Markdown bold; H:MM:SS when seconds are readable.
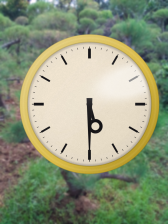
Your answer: **5:30**
